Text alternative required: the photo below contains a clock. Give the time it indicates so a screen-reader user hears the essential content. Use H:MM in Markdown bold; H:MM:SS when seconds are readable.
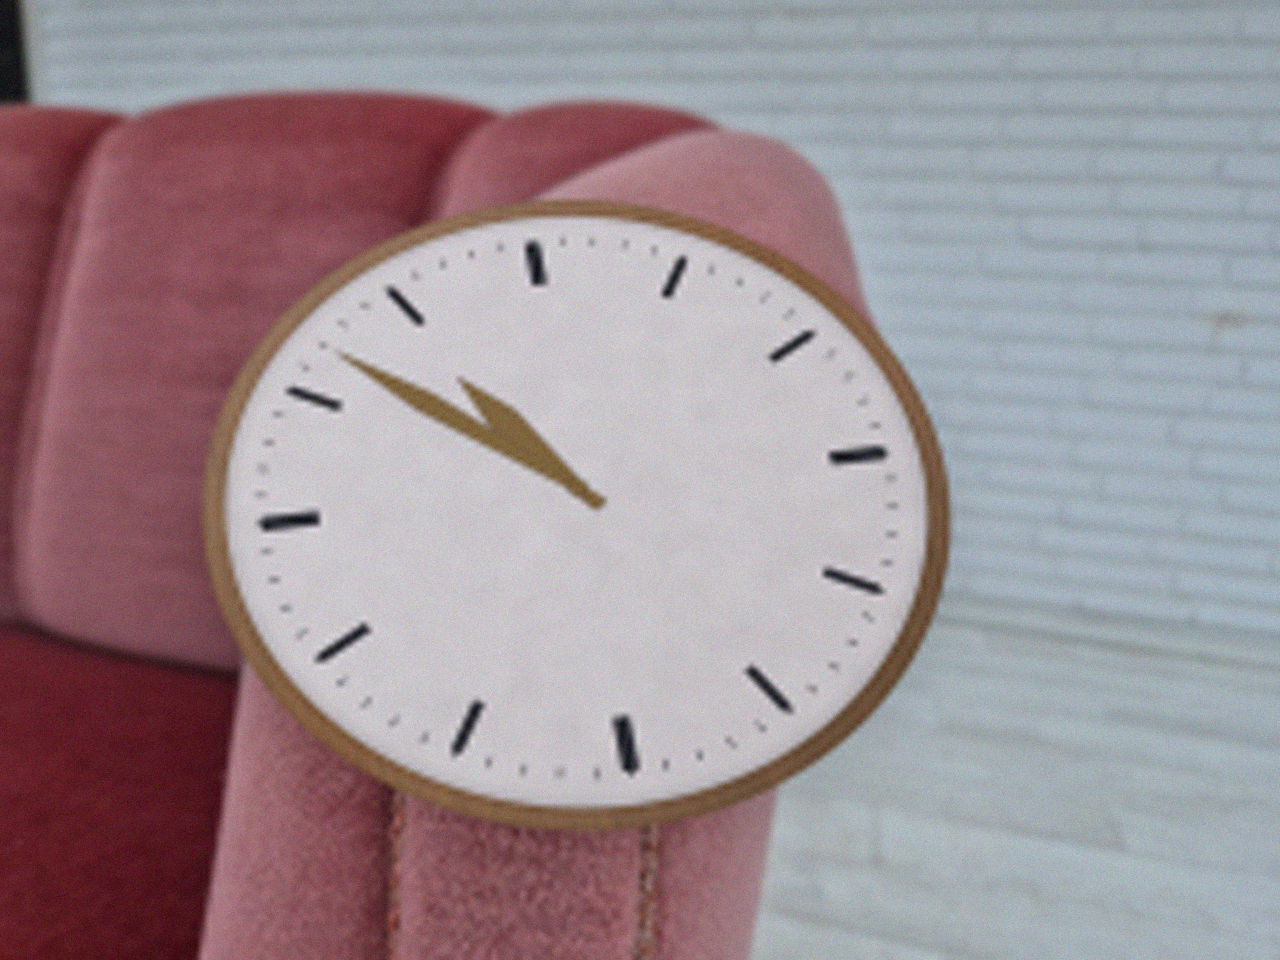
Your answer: **10:52**
